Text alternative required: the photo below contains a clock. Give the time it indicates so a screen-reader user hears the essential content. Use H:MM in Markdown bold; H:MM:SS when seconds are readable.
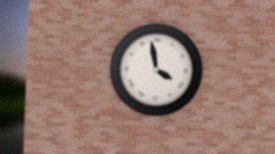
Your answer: **3:58**
